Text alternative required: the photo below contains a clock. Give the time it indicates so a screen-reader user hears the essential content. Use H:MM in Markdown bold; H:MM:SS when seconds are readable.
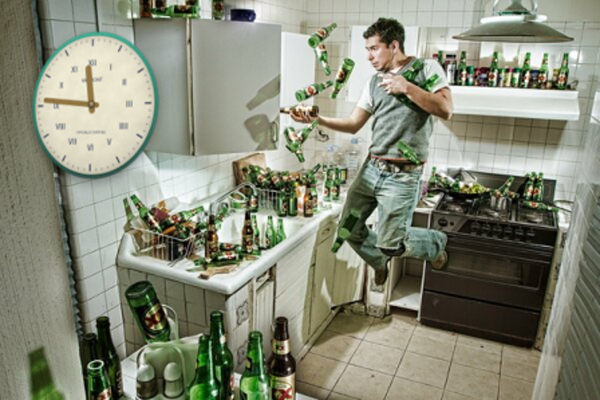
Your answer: **11:46**
